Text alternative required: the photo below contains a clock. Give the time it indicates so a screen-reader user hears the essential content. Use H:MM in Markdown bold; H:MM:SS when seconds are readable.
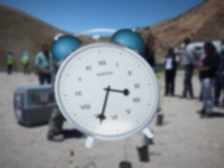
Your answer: **3:34**
